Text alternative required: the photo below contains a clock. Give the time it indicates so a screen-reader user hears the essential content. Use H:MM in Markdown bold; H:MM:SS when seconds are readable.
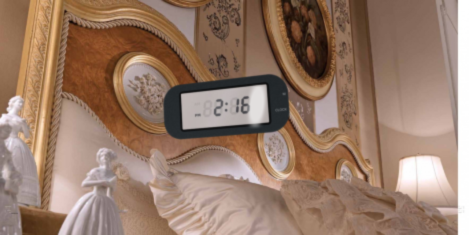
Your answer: **2:16**
